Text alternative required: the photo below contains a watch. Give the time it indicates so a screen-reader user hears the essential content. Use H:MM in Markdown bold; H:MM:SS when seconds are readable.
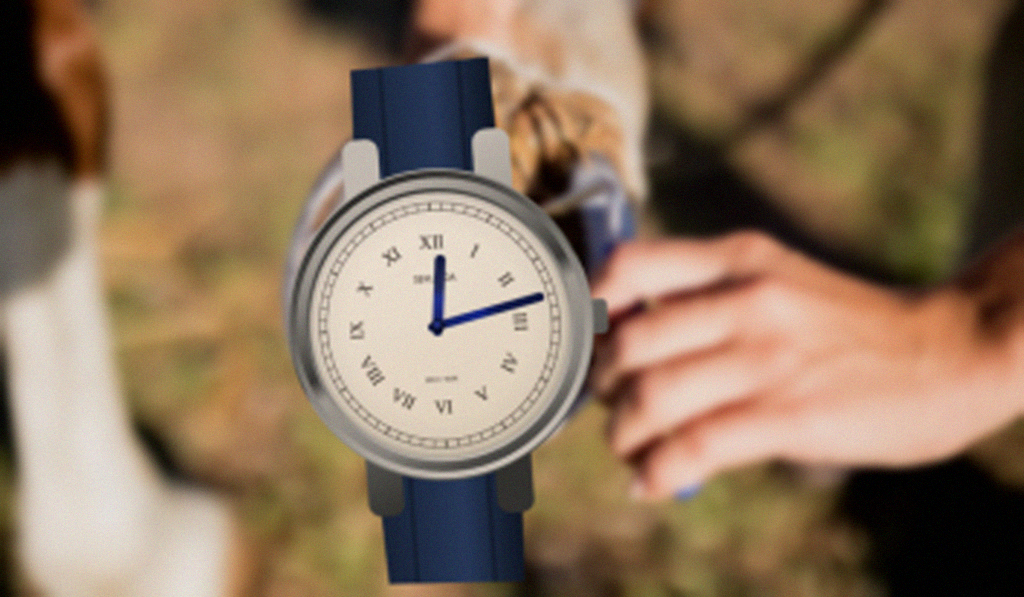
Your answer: **12:13**
